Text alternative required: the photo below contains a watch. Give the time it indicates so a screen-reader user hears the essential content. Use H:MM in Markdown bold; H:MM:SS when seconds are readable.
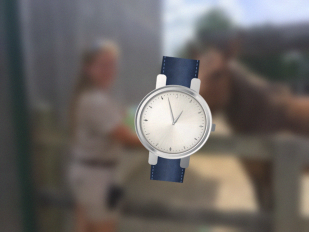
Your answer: **12:57**
